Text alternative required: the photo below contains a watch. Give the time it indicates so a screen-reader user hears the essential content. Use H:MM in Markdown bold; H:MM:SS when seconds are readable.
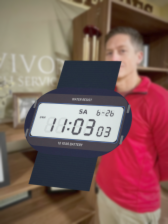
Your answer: **11:03:03**
